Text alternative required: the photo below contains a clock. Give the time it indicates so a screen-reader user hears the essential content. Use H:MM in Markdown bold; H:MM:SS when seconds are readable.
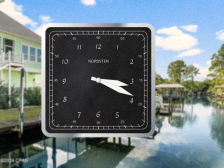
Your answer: **3:19**
